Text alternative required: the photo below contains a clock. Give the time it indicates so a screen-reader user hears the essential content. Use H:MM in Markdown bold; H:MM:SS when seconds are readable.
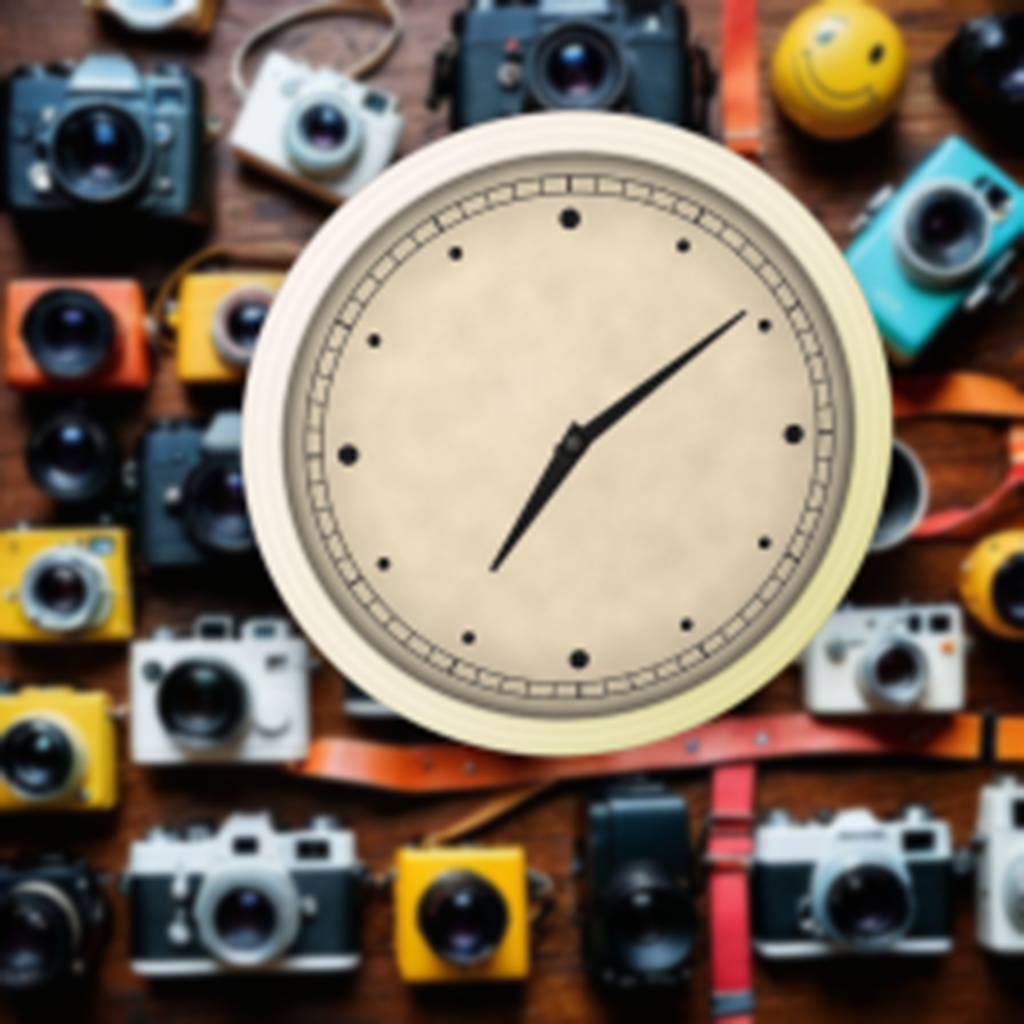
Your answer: **7:09**
